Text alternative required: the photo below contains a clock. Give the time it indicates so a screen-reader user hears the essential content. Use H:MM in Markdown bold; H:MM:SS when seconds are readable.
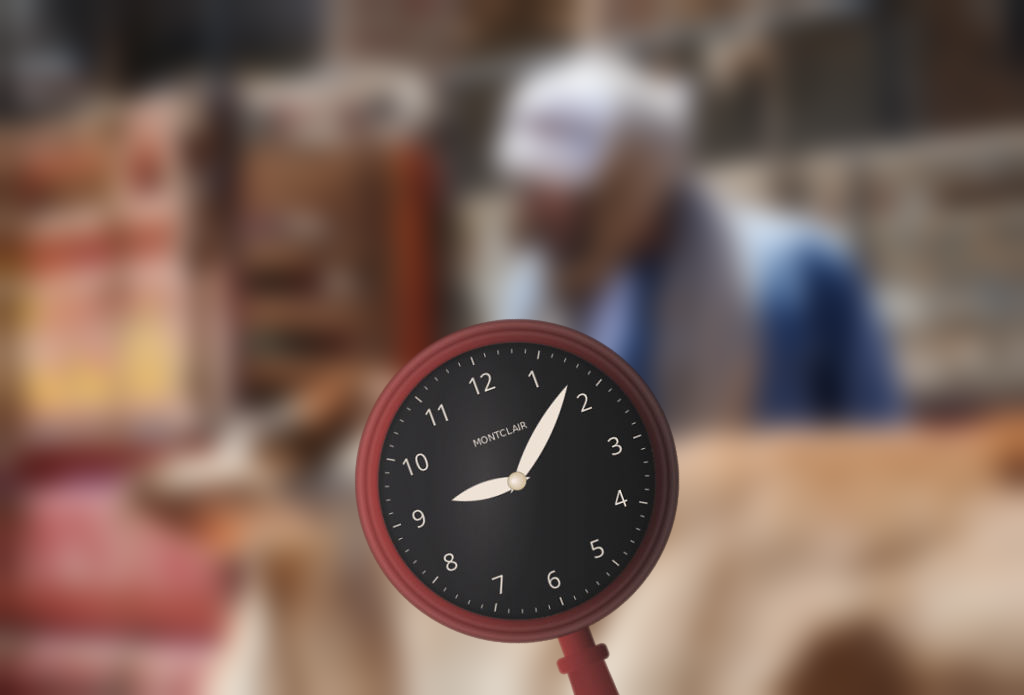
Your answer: **9:08**
